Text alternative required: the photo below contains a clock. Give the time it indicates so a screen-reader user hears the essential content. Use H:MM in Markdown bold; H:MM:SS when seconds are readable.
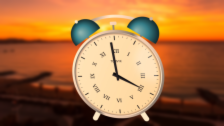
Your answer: **3:59**
